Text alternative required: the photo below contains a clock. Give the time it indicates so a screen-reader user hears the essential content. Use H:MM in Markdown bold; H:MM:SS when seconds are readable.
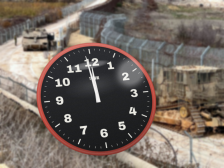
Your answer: **11:59**
